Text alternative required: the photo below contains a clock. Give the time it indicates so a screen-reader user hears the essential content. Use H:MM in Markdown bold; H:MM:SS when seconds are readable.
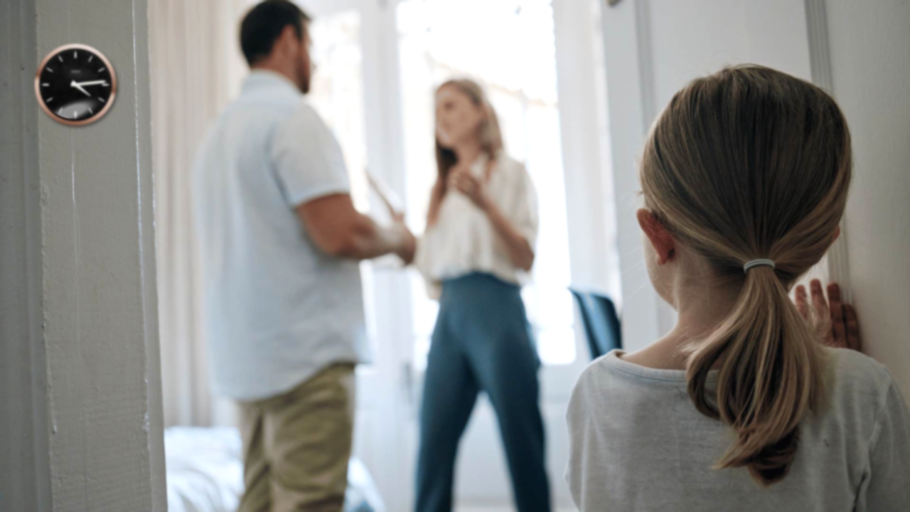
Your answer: **4:14**
